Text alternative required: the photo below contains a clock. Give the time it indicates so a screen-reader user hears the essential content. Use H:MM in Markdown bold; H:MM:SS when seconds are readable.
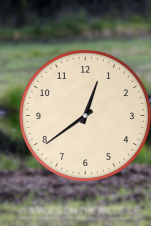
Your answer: **12:39**
